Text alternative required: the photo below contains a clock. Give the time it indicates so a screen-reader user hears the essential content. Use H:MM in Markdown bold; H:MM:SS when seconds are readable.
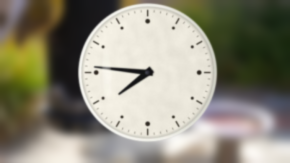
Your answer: **7:46**
